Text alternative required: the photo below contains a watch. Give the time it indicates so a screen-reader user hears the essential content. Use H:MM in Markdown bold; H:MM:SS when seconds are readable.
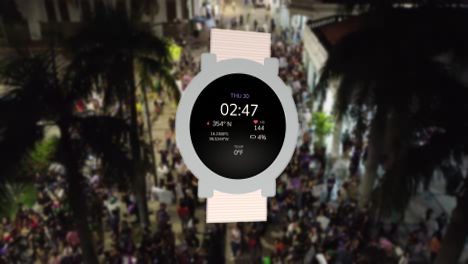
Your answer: **2:47**
